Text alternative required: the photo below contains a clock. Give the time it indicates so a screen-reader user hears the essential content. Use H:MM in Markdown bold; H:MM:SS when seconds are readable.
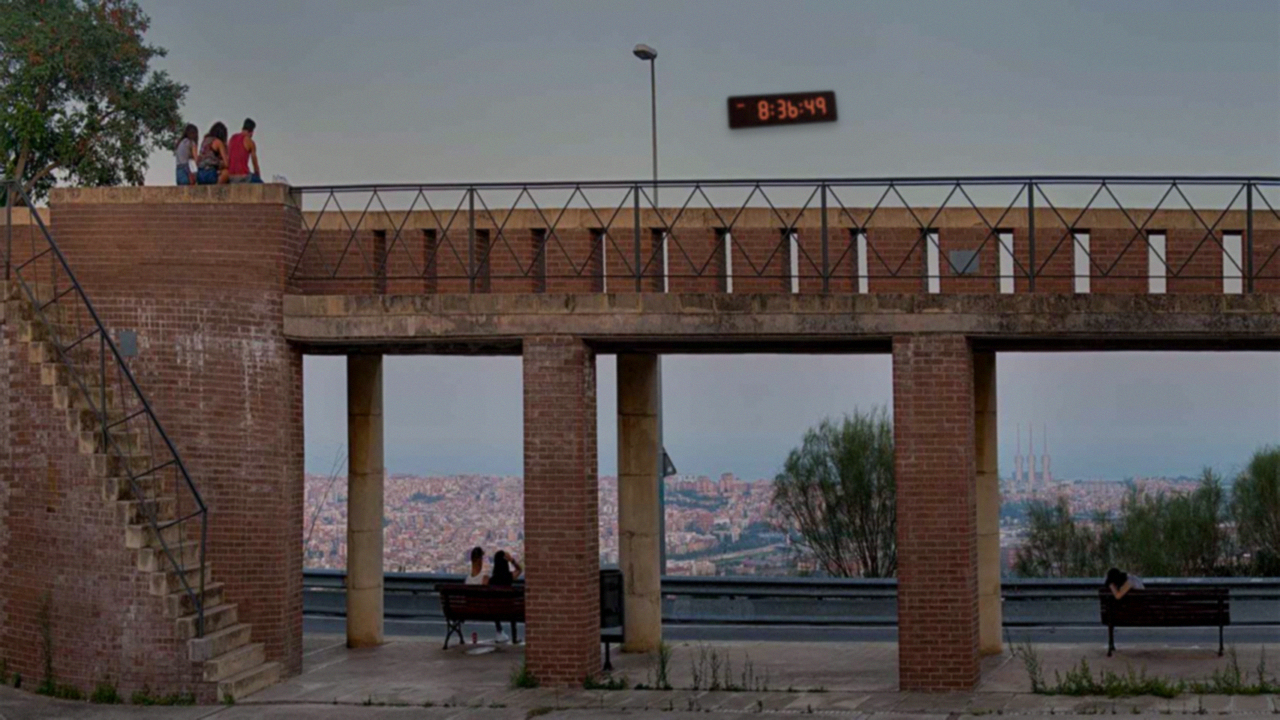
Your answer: **8:36:49**
